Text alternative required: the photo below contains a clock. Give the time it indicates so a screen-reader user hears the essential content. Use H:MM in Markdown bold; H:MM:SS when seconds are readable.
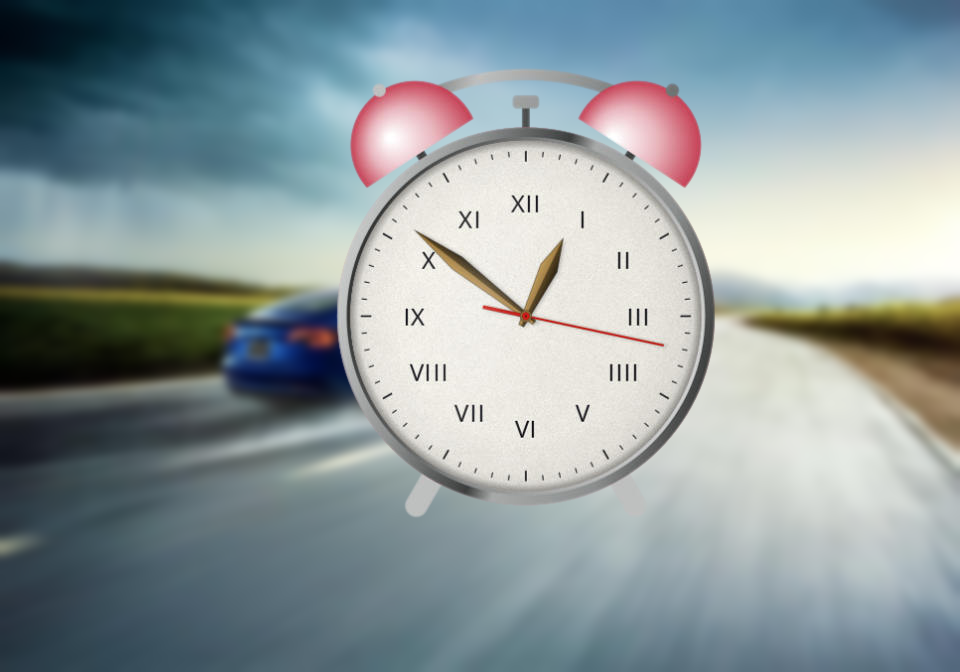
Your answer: **12:51:17**
